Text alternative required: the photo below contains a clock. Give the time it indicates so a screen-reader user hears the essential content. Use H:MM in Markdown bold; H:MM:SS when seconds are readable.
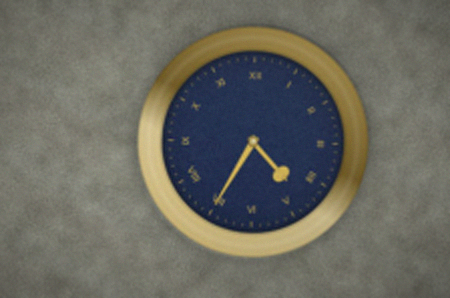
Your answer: **4:35**
